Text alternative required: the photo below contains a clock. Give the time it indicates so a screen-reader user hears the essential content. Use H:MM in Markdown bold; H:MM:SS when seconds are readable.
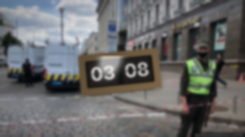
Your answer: **3:08**
